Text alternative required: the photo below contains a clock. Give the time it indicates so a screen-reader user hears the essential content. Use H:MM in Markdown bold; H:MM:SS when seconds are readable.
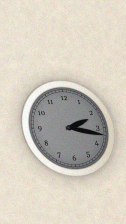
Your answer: **2:17**
